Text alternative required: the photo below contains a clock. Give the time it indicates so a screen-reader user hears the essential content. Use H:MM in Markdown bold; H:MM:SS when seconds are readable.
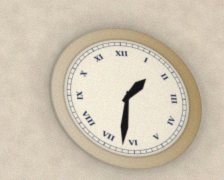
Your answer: **1:32**
